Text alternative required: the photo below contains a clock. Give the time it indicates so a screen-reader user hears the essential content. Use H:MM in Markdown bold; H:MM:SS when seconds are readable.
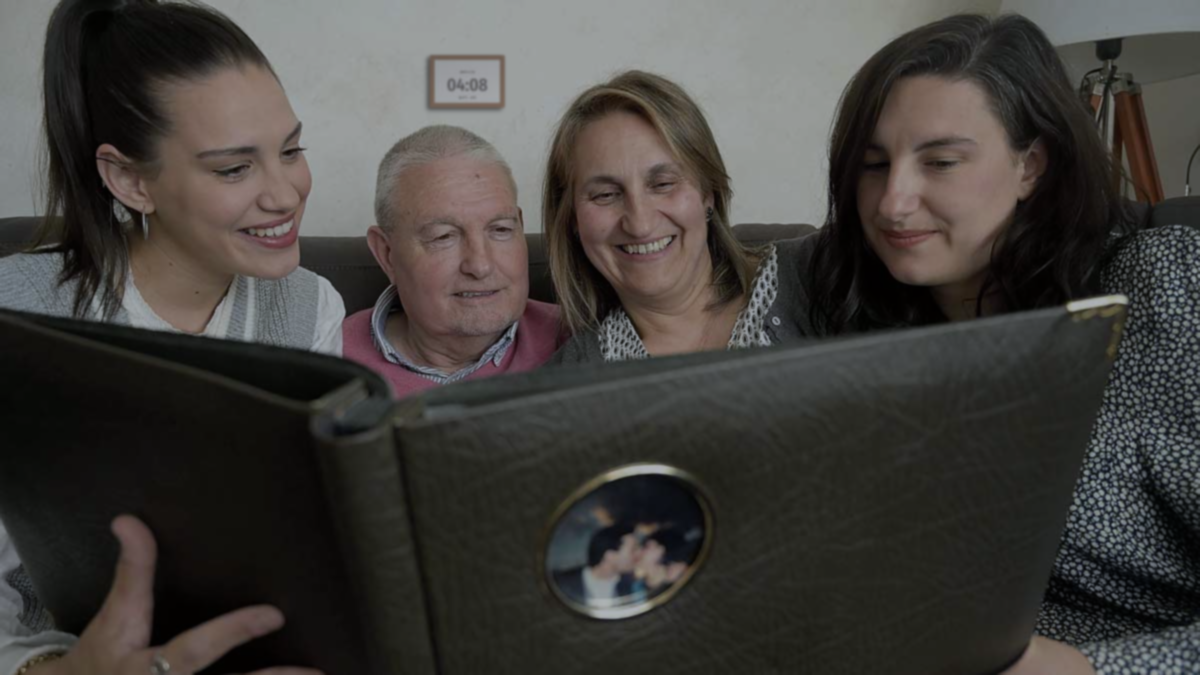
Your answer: **4:08**
